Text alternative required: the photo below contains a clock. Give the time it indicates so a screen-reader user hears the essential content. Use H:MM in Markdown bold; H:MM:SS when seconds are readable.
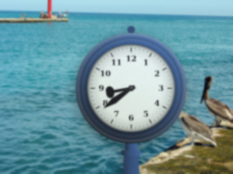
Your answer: **8:39**
